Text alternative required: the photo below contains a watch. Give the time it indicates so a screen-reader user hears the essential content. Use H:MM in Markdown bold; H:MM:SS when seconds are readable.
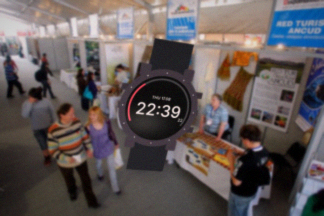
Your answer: **22:39**
